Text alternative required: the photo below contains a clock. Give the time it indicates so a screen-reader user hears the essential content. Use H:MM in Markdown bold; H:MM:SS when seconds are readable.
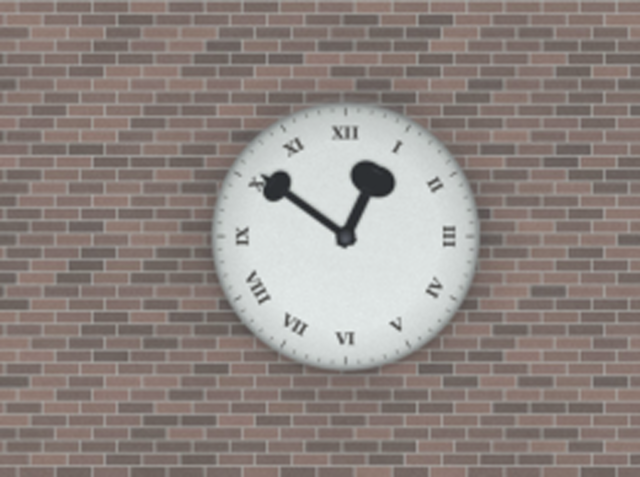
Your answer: **12:51**
